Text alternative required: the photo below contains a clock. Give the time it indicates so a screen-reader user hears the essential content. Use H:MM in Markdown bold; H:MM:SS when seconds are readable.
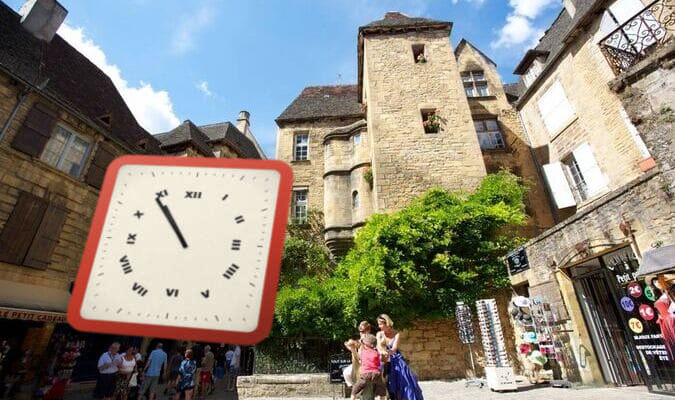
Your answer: **10:54**
